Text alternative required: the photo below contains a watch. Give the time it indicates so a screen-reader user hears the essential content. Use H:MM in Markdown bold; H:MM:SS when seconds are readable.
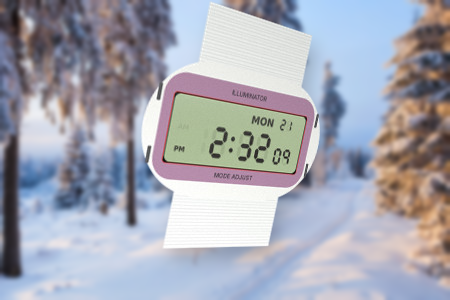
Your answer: **2:32:09**
